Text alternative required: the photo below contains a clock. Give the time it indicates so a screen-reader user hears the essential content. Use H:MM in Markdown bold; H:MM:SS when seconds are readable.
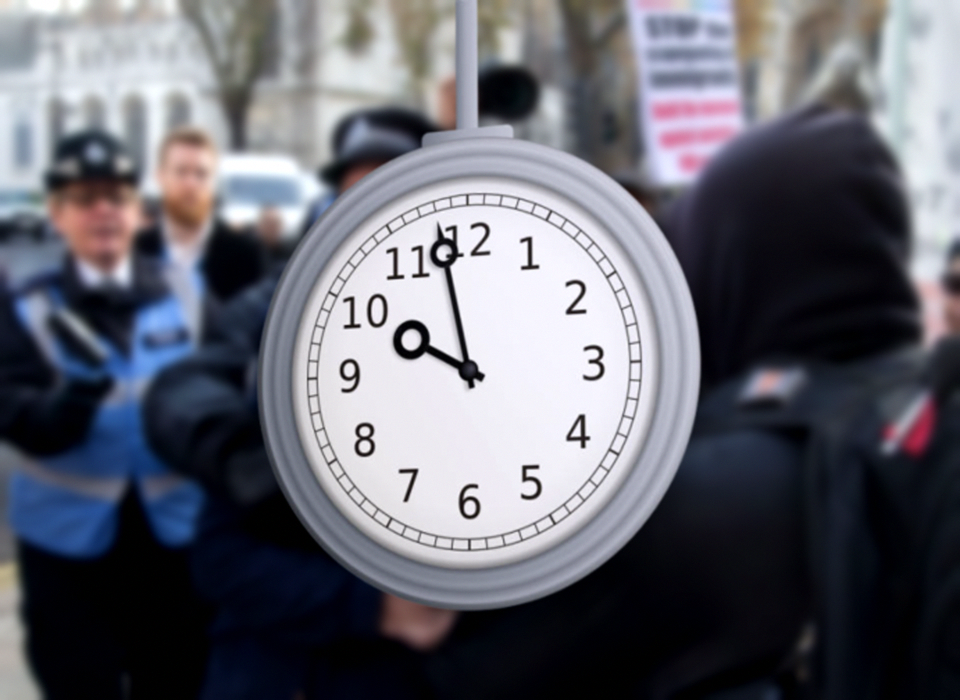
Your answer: **9:58**
